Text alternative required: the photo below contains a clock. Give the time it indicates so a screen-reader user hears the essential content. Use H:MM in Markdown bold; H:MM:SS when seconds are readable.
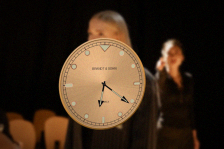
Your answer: **6:21**
